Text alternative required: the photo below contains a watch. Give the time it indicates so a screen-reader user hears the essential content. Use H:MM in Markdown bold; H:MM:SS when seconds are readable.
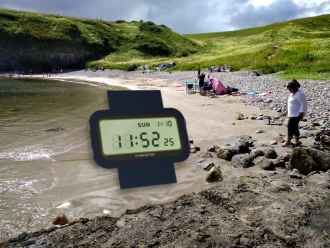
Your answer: **11:52:25**
